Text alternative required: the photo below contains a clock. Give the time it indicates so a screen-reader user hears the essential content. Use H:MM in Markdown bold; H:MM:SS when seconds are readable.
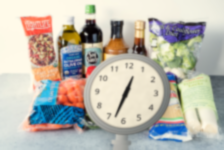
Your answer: **12:33**
